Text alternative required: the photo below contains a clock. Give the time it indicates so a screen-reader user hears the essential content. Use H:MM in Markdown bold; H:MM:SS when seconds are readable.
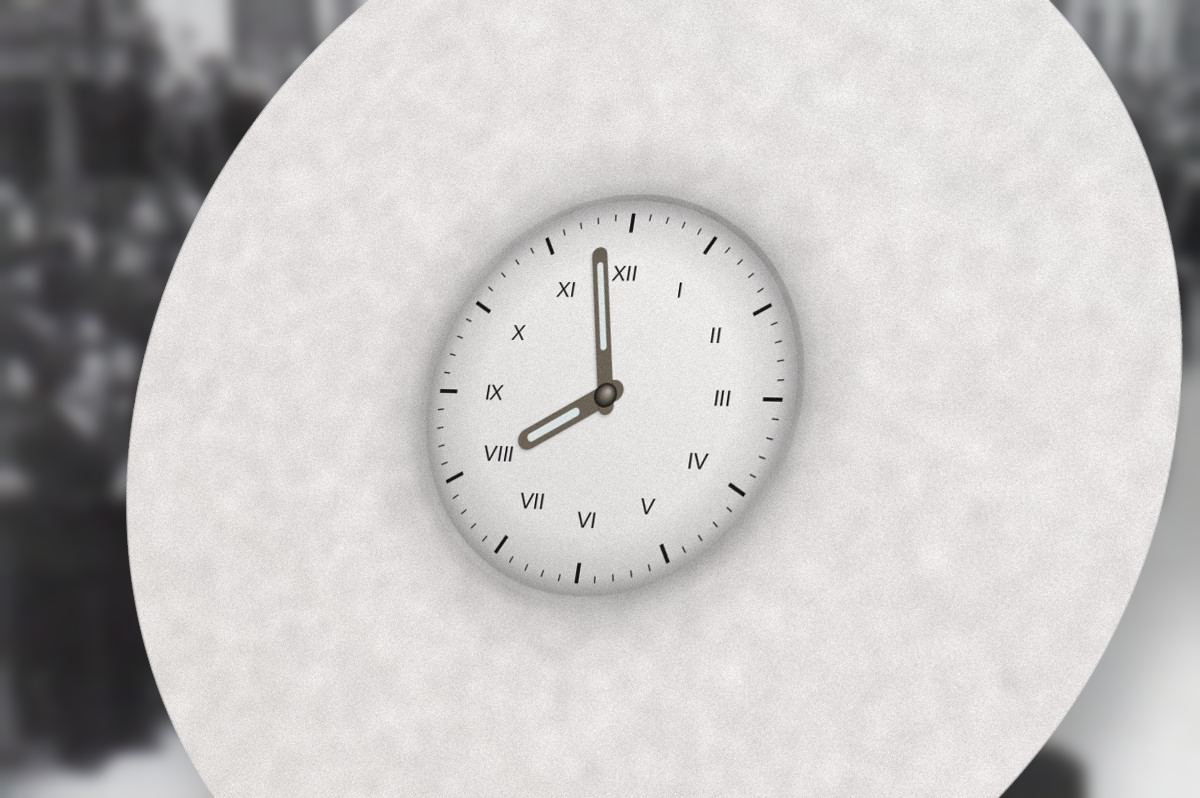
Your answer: **7:58**
